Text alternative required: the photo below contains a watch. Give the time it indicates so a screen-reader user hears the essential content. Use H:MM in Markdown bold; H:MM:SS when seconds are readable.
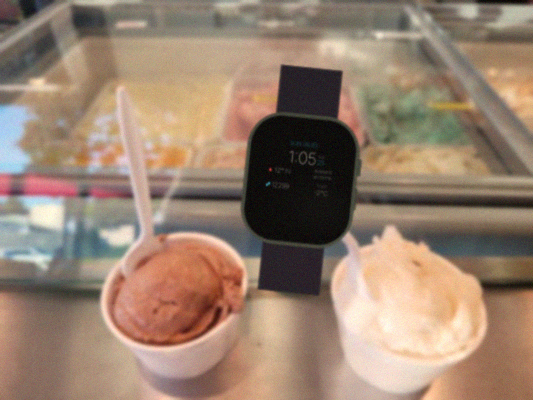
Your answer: **1:05**
